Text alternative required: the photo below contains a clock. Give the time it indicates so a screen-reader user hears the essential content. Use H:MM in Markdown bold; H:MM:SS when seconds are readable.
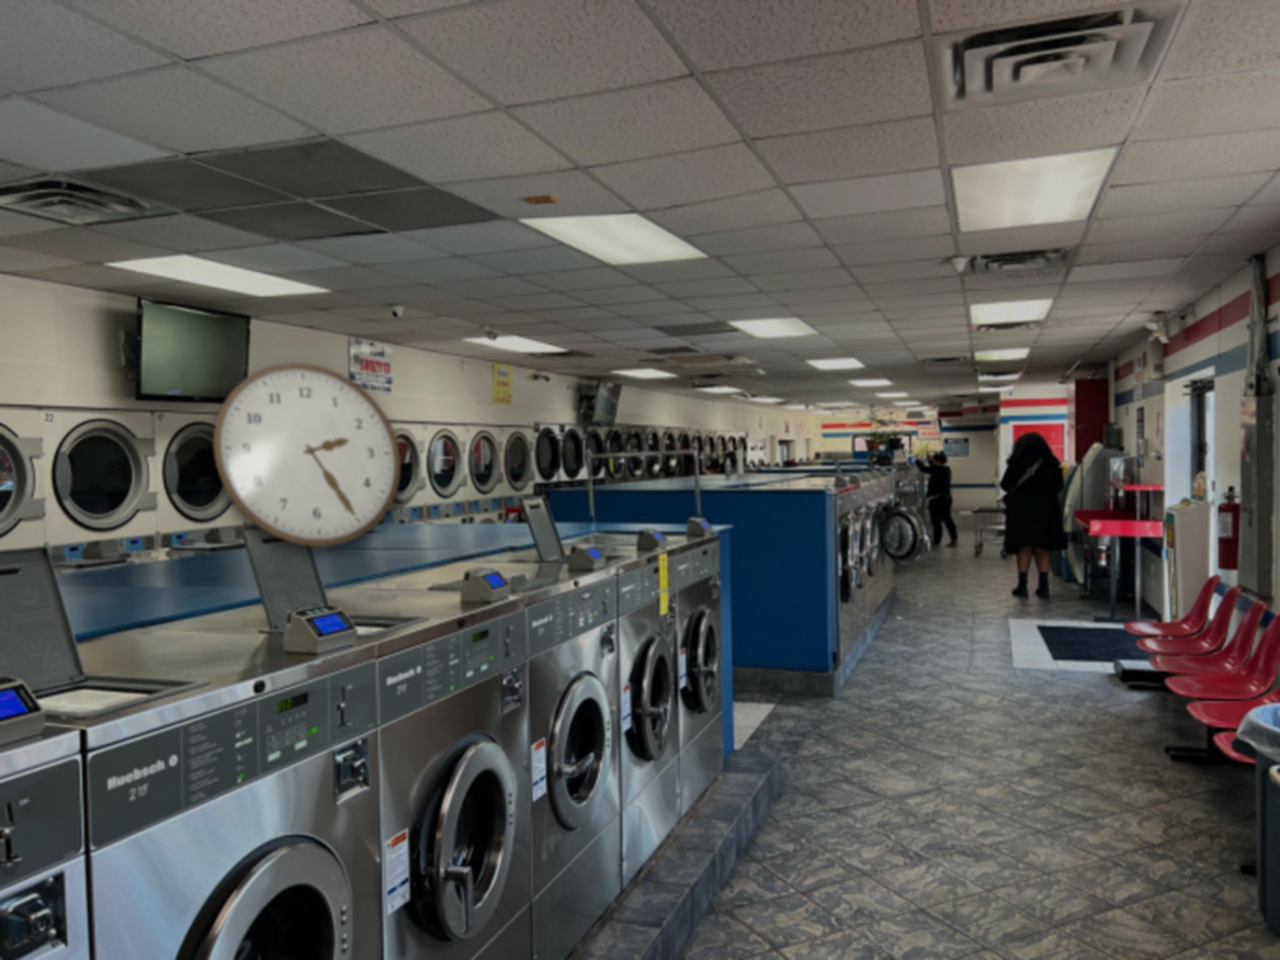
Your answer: **2:25**
